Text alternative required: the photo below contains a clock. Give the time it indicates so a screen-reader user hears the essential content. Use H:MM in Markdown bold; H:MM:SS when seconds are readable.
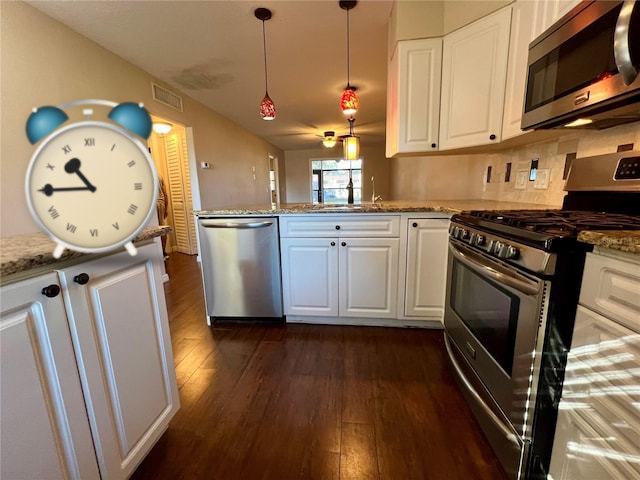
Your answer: **10:45**
